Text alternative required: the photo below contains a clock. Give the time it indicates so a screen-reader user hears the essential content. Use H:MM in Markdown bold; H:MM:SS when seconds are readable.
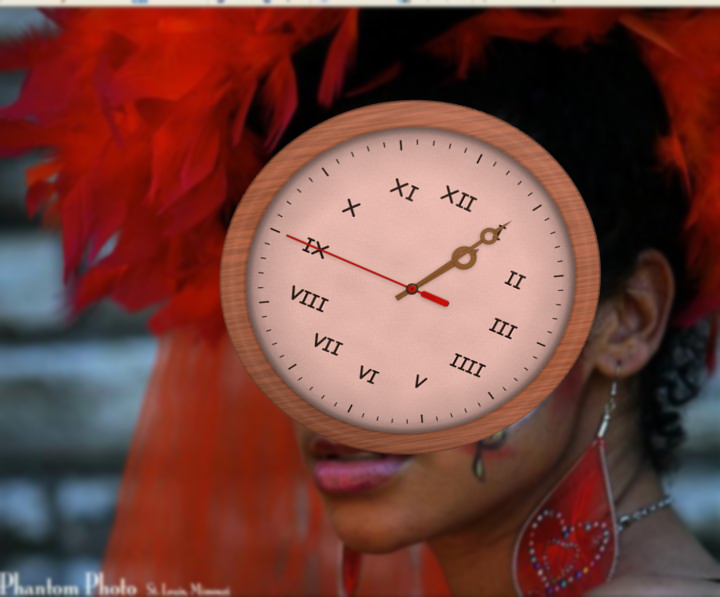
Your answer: **1:04:45**
